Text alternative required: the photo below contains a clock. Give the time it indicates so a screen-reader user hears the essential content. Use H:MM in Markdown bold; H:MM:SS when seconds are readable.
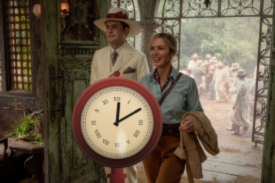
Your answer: **12:10**
